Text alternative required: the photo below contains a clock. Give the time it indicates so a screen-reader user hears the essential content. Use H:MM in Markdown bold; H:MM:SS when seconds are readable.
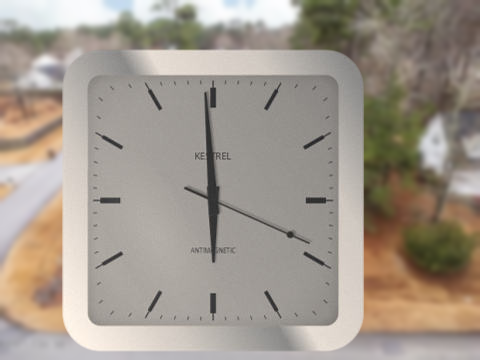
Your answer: **5:59:19**
